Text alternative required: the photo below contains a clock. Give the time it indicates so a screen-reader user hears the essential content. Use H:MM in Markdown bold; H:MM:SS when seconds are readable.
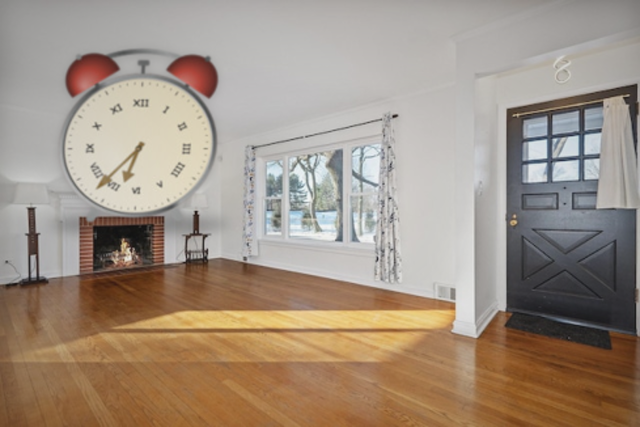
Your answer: **6:37**
